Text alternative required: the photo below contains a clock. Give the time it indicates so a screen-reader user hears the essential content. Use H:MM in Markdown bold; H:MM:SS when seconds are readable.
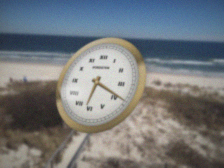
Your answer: **6:19**
